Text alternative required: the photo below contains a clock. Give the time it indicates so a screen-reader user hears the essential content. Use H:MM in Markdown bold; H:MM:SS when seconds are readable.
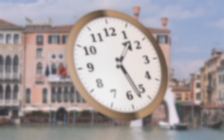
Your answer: **1:27**
